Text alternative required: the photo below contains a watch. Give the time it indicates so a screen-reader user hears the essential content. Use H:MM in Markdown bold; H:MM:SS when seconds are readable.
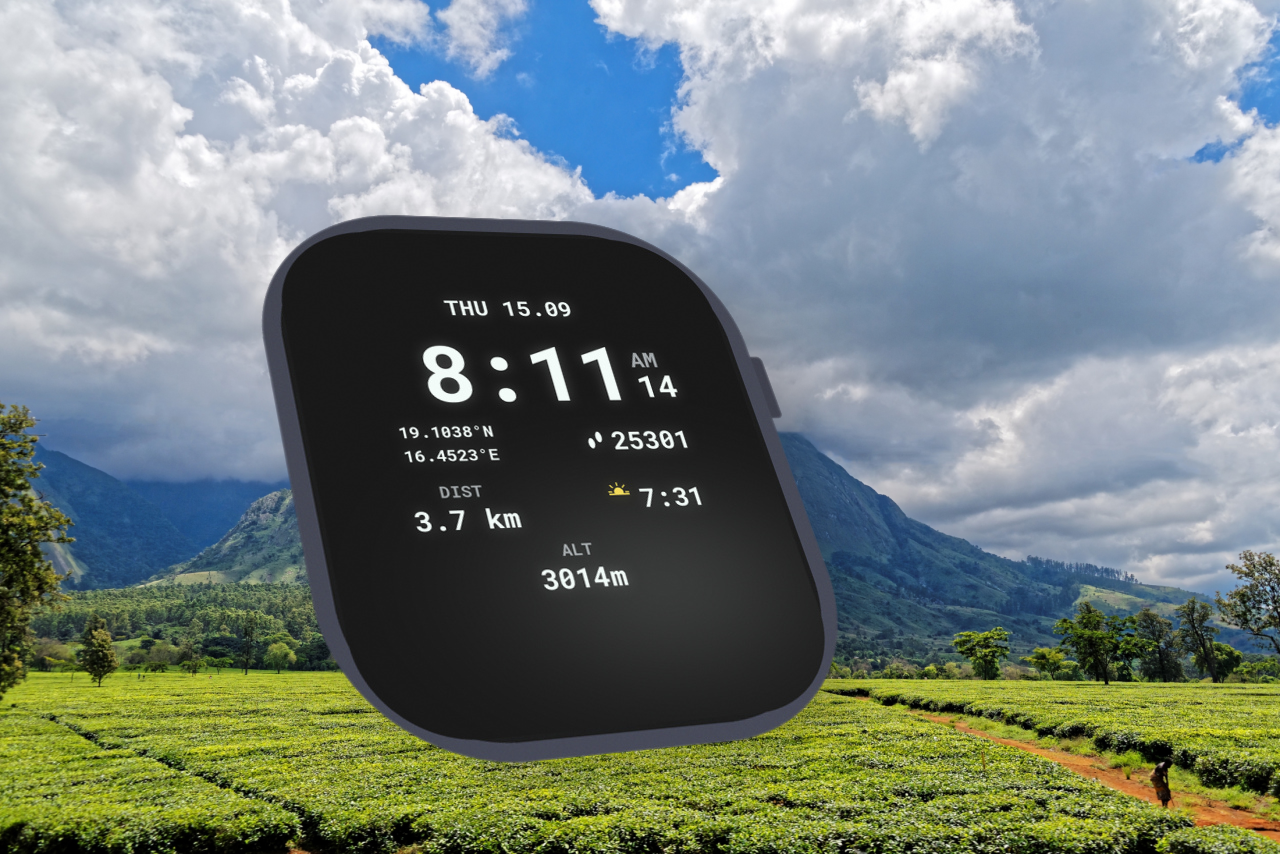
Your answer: **8:11:14**
